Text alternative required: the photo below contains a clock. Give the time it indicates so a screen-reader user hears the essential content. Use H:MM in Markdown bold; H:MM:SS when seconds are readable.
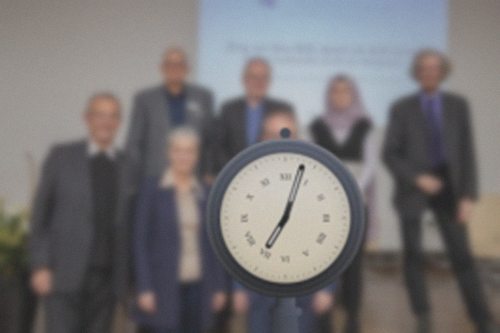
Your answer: **7:03**
